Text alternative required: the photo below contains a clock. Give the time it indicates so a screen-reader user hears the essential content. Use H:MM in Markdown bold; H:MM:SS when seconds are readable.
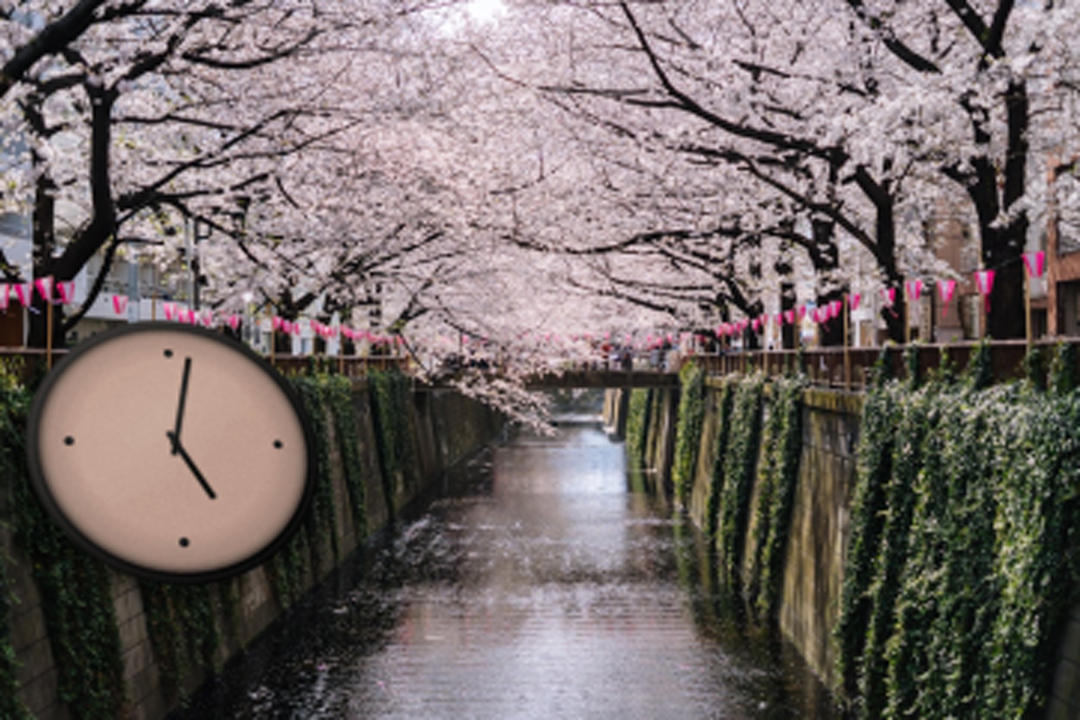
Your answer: **5:02**
